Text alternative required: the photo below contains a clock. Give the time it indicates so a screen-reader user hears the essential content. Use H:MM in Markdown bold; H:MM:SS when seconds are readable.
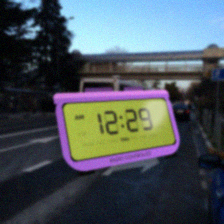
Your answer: **12:29**
